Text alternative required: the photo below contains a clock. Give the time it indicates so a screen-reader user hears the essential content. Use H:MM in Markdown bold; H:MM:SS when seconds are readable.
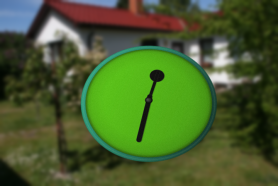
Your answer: **12:32**
